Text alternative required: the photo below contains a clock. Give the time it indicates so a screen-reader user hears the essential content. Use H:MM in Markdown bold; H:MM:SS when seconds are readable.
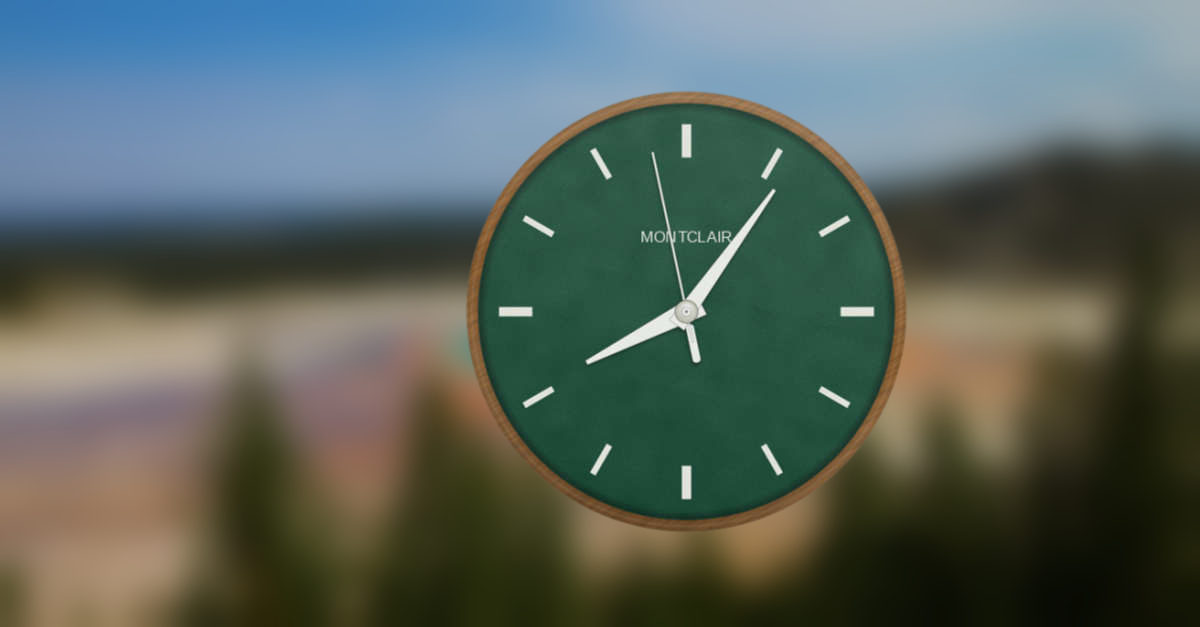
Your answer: **8:05:58**
